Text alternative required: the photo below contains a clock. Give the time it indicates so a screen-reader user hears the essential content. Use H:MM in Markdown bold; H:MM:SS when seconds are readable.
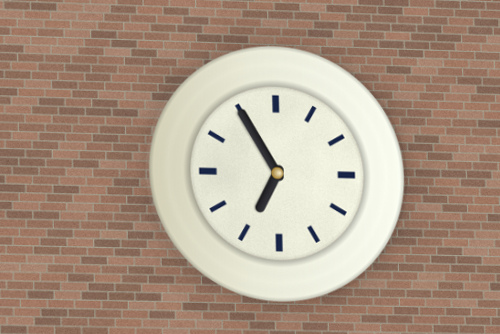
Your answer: **6:55**
